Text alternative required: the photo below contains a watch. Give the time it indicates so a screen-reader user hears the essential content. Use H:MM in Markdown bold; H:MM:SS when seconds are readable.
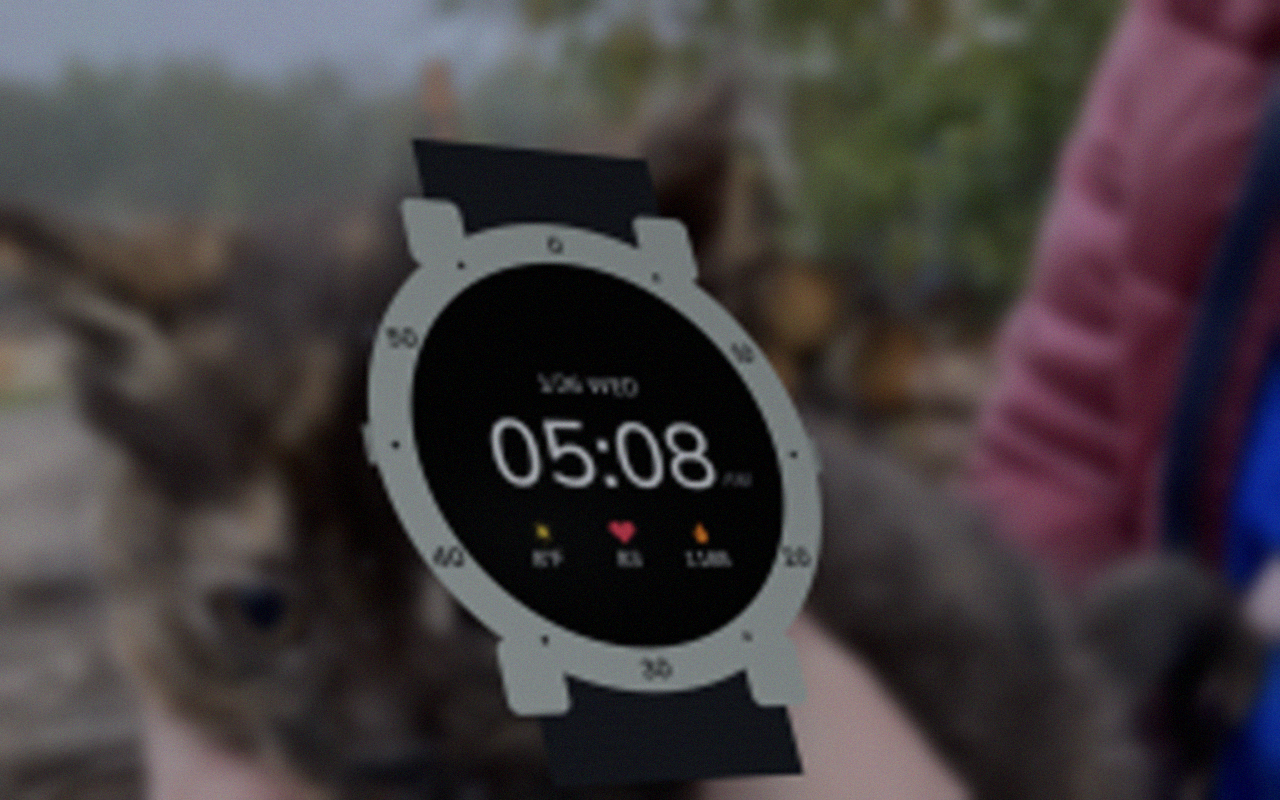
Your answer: **5:08**
